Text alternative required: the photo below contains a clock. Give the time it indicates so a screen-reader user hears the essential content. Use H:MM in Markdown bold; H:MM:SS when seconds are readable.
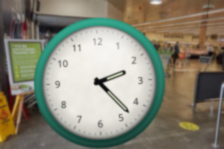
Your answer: **2:23**
